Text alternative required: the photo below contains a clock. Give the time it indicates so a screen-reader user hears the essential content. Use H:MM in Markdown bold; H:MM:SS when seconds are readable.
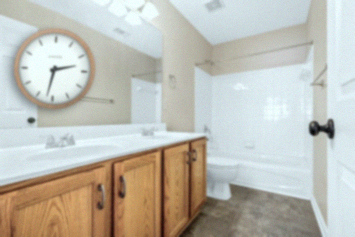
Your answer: **2:32**
